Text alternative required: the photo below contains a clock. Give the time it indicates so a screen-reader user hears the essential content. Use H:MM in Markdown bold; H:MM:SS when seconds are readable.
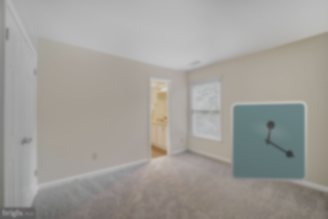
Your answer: **12:20**
